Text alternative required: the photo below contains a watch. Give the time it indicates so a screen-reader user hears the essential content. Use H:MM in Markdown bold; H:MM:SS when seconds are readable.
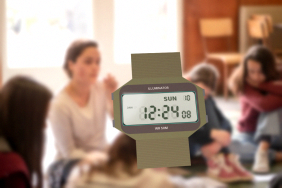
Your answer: **12:24:08**
